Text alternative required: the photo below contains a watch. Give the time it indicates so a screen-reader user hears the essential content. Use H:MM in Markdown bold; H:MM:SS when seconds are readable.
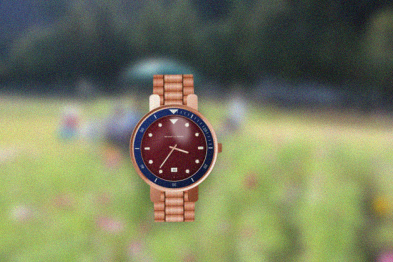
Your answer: **3:36**
